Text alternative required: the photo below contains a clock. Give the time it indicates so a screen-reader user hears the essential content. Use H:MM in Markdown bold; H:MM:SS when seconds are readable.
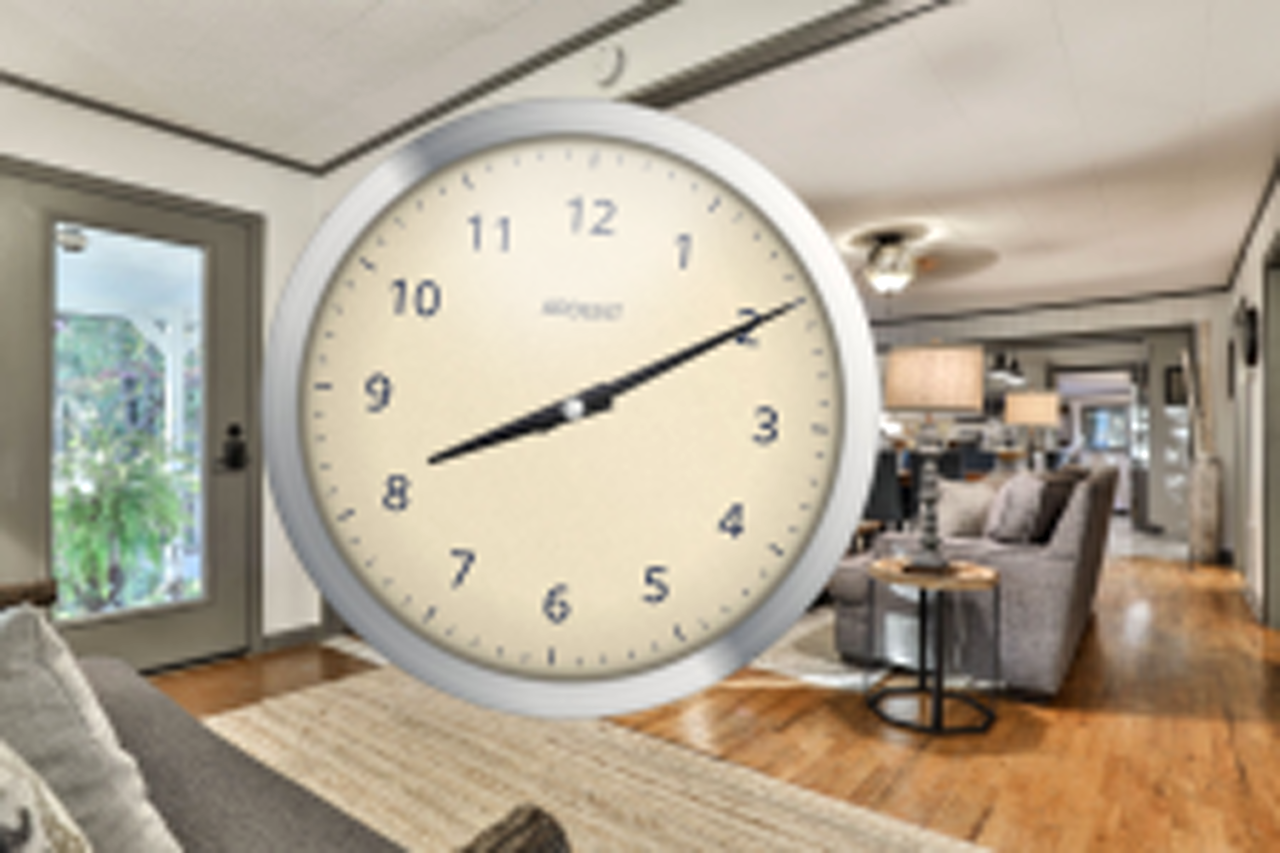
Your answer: **8:10**
